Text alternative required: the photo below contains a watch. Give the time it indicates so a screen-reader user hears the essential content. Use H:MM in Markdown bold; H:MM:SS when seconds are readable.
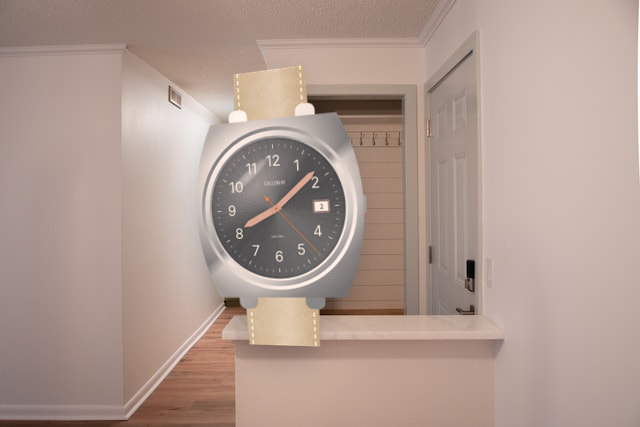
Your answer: **8:08:23**
